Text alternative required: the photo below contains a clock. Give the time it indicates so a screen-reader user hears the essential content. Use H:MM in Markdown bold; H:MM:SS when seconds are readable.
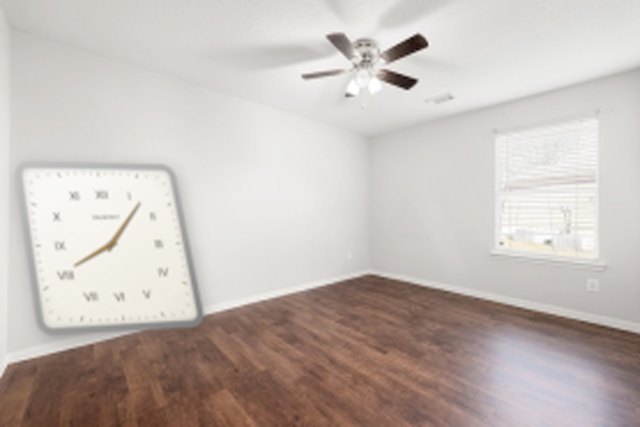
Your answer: **8:07**
